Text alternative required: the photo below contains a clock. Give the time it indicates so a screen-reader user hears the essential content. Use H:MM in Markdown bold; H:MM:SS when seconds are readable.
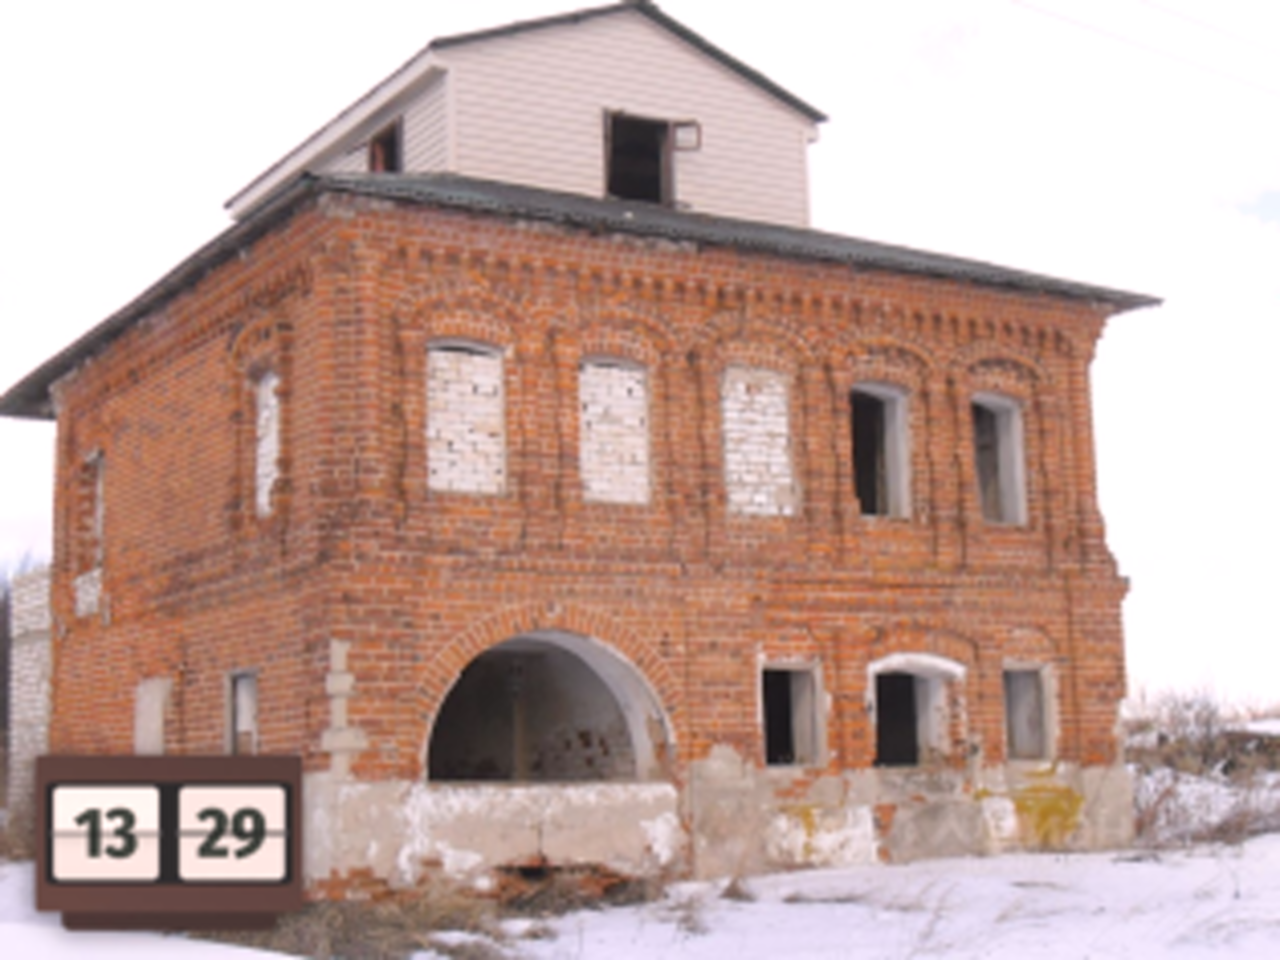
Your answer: **13:29**
